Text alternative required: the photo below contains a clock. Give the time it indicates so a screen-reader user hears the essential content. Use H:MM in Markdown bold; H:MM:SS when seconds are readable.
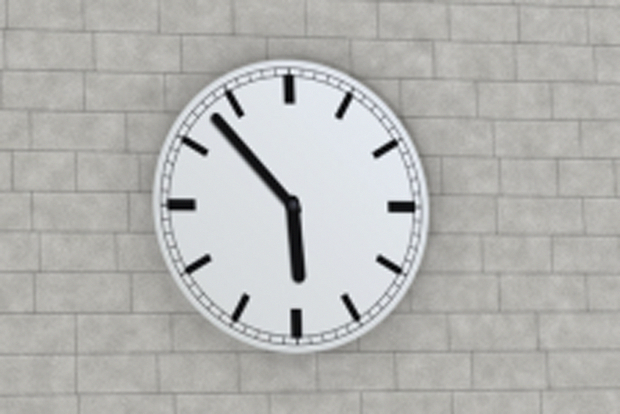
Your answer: **5:53**
